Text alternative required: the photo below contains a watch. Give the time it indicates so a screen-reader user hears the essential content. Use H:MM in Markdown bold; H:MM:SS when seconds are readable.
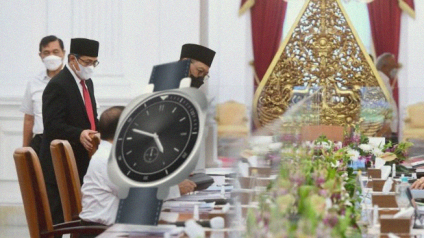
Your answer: **4:48**
